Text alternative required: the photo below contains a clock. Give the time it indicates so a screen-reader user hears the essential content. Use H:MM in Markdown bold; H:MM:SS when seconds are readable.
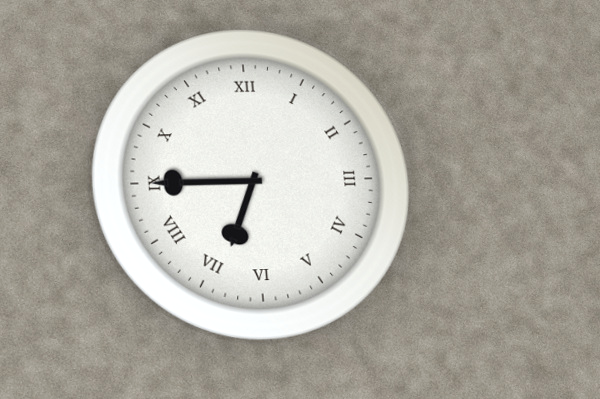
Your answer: **6:45**
